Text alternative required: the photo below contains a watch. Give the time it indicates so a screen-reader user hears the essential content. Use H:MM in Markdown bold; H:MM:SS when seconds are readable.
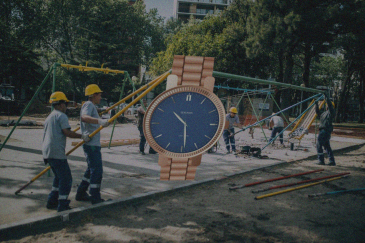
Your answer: **10:29**
